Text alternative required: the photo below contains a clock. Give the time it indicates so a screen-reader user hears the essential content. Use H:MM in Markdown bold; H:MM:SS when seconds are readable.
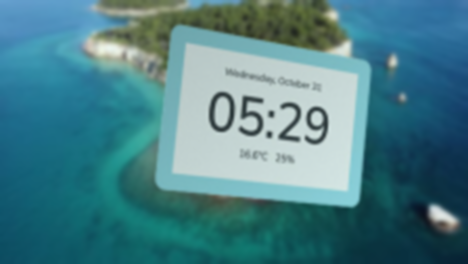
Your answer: **5:29**
